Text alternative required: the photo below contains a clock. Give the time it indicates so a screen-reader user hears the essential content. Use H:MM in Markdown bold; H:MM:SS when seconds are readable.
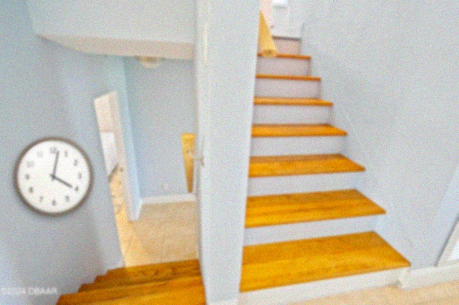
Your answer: **4:02**
